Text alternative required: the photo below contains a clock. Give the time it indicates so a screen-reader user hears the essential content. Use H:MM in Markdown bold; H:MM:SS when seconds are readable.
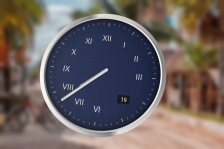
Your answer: **7:38**
